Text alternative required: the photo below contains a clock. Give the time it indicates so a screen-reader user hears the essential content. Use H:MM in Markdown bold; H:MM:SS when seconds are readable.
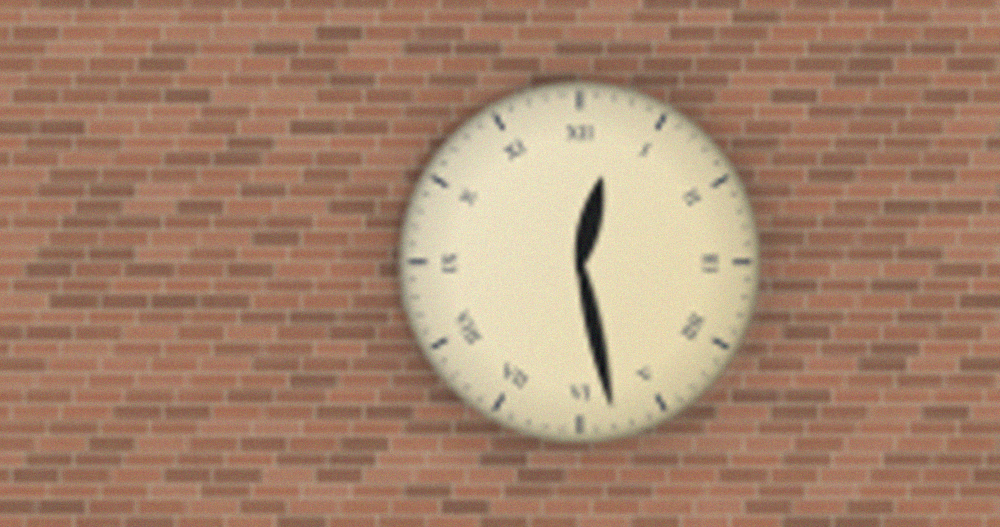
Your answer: **12:28**
